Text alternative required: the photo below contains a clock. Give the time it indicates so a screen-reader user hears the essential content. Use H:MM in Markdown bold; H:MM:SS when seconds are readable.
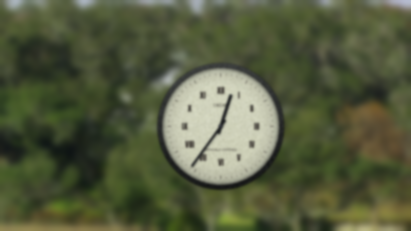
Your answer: **12:36**
